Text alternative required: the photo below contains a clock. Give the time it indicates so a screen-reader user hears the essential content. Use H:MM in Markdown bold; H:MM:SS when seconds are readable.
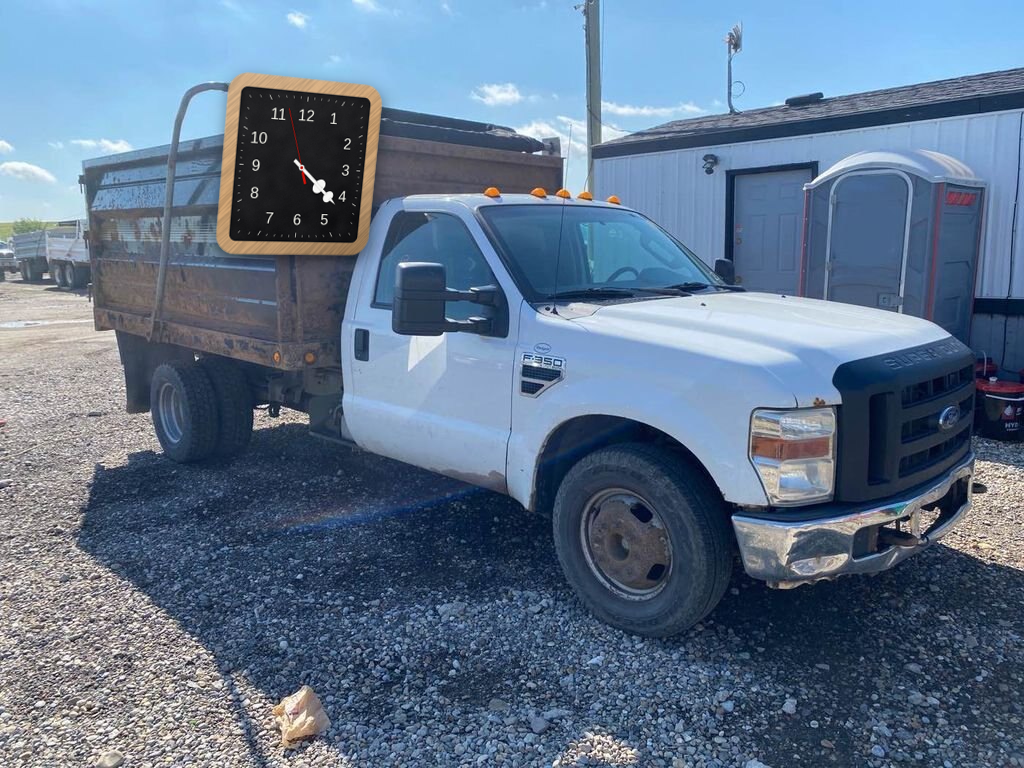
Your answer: **4:21:57**
